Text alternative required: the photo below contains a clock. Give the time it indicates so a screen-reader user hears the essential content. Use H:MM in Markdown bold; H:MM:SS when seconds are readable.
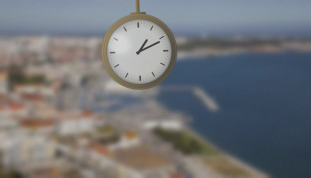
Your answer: **1:11**
